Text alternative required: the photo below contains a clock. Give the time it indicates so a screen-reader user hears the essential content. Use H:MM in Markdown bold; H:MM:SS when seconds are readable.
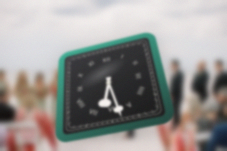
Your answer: **6:28**
